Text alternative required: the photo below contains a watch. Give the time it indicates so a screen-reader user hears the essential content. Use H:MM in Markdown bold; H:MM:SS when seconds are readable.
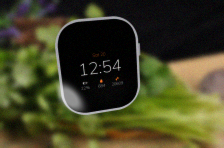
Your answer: **12:54**
